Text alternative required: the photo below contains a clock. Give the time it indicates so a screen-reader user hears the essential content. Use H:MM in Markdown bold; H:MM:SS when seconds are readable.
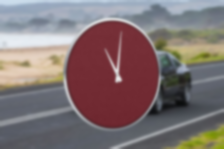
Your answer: **11:01**
